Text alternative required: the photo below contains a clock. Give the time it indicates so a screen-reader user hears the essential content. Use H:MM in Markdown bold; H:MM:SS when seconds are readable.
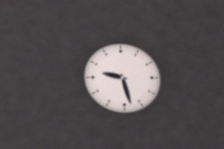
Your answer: **9:28**
